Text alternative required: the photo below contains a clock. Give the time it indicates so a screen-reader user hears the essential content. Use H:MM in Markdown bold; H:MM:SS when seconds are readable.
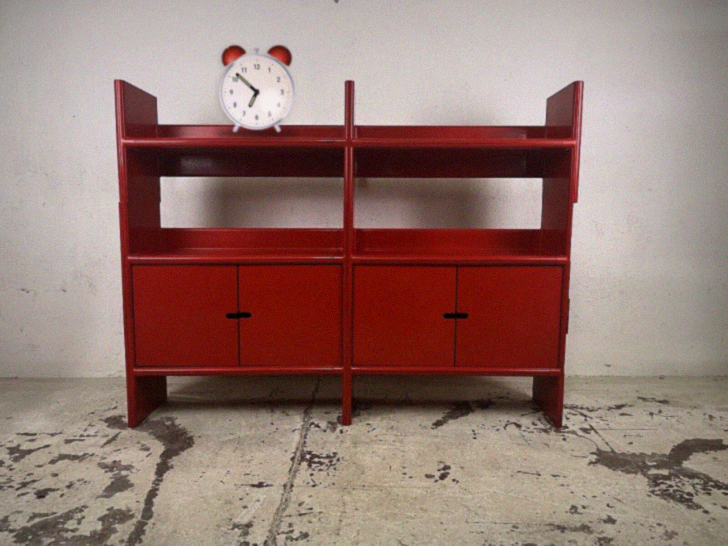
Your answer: **6:52**
